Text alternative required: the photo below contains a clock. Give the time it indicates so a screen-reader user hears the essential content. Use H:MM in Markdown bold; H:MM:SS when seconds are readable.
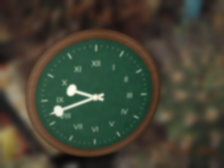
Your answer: **9:42**
